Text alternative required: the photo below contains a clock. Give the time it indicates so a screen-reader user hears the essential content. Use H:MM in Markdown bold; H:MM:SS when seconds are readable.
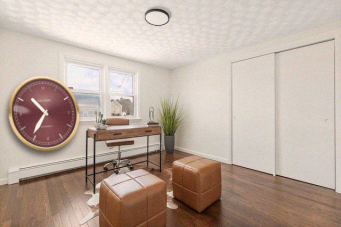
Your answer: **10:36**
